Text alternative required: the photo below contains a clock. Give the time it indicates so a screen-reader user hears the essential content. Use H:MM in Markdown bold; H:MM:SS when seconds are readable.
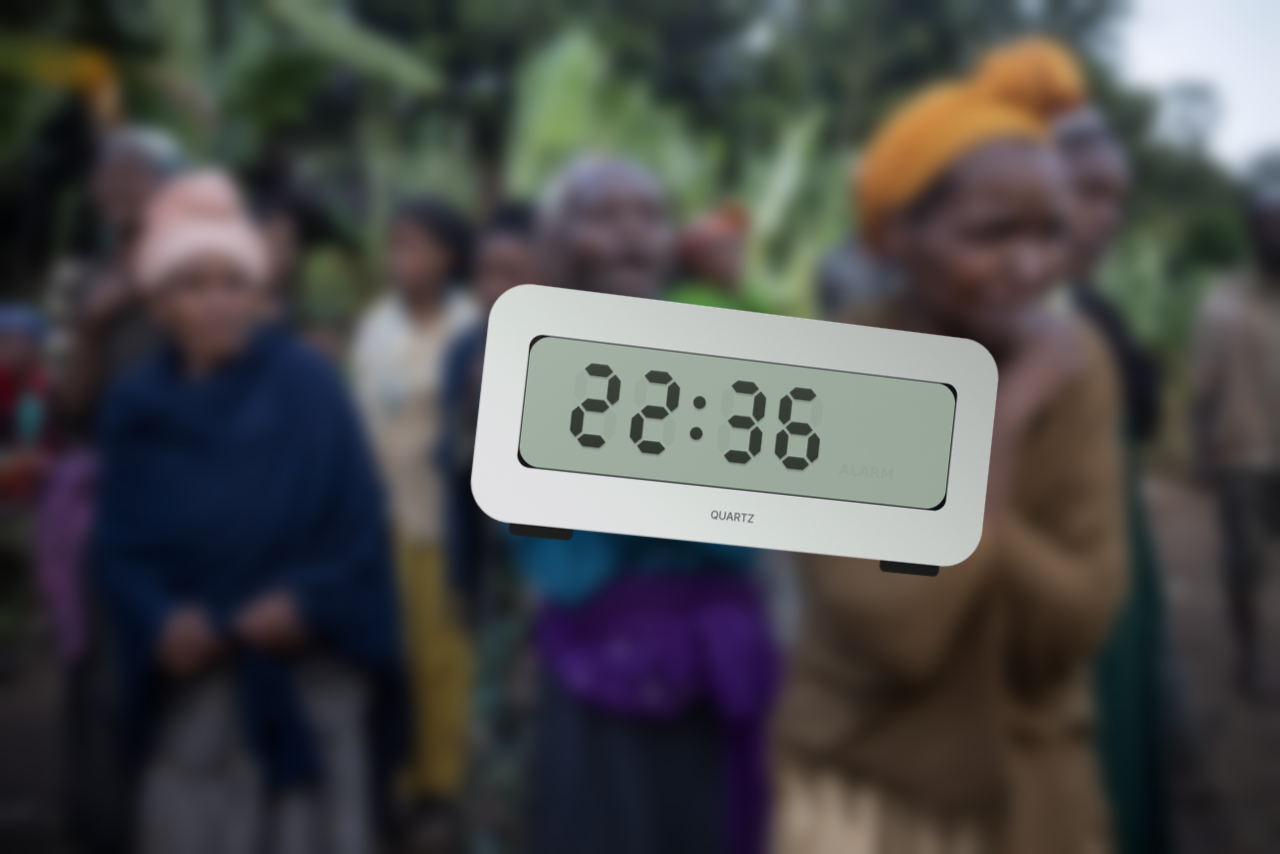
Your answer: **22:36**
